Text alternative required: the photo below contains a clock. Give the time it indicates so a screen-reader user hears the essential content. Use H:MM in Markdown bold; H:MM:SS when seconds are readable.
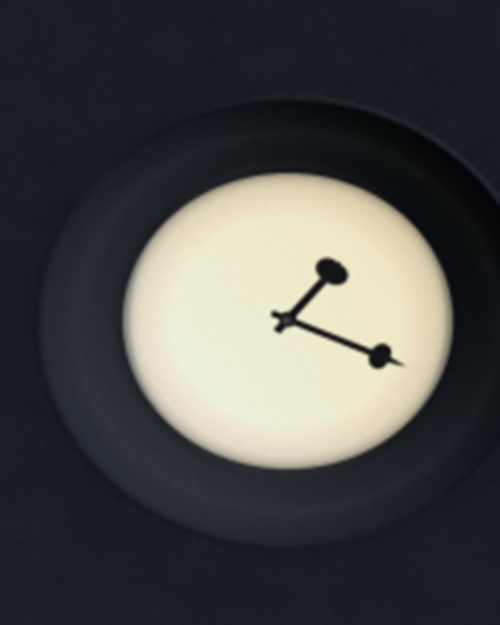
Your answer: **1:19**
